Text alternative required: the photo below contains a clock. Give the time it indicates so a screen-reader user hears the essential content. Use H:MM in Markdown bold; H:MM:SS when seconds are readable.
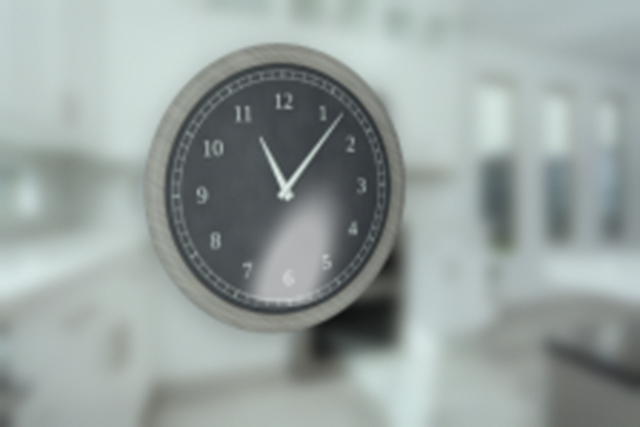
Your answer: **11:07**
